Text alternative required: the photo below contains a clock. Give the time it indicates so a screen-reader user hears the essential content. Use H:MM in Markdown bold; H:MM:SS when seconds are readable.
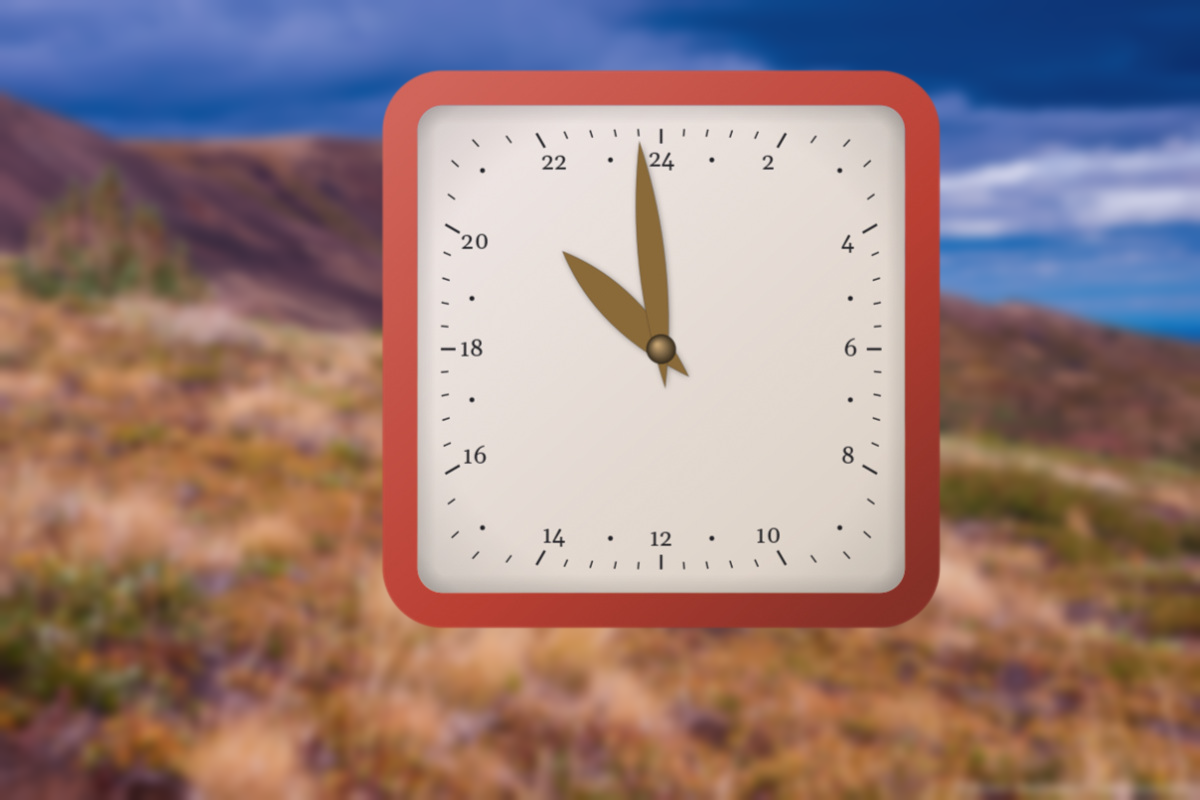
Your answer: **20:59**
